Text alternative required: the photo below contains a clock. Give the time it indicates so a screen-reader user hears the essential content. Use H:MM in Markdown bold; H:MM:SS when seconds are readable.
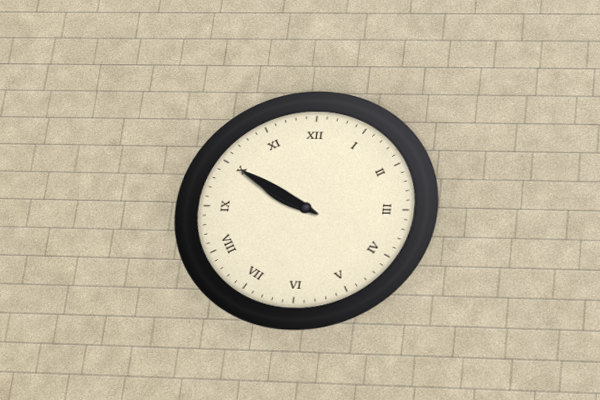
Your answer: **9:50**
